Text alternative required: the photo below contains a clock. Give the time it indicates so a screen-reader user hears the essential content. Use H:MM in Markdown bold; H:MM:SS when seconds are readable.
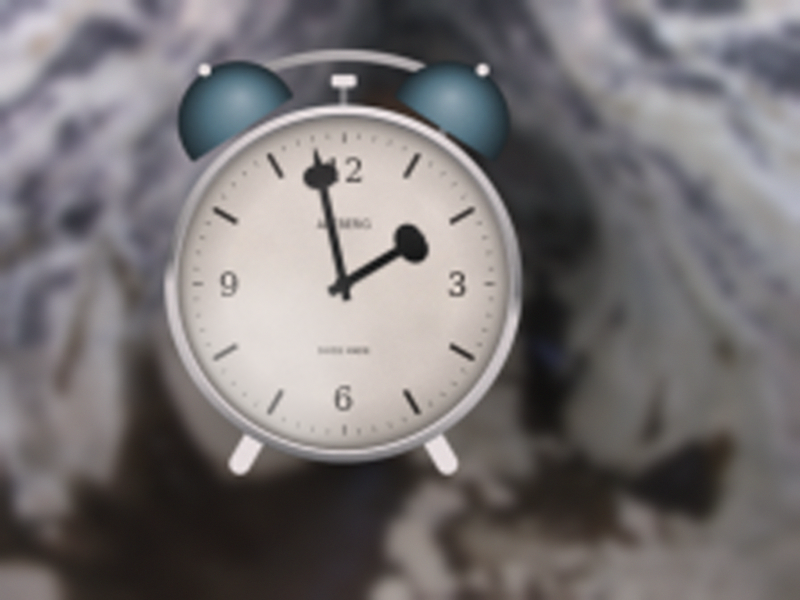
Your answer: **1:58**
